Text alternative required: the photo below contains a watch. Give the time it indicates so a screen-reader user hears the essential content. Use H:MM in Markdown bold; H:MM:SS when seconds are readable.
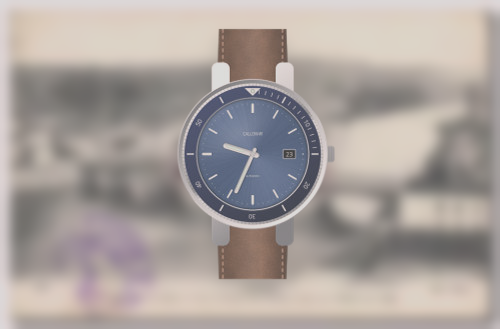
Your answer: **9:34**
